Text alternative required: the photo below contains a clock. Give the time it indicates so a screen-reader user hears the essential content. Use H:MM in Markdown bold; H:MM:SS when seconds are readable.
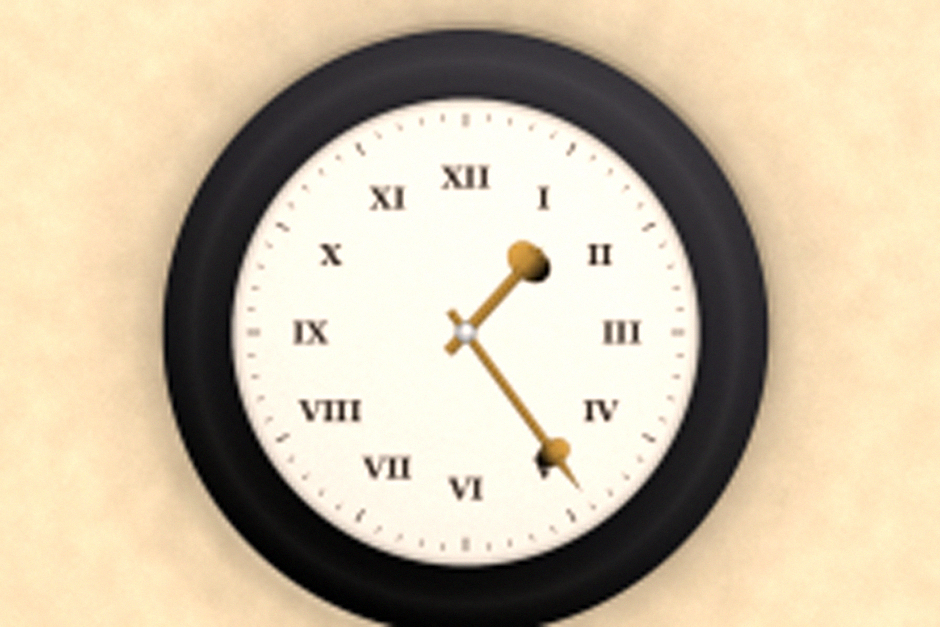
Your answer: **1:24**
